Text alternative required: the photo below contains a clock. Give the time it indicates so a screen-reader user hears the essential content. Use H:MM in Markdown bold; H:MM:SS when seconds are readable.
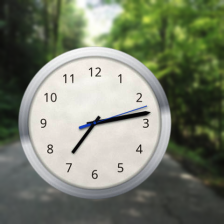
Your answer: **7:13:12**
